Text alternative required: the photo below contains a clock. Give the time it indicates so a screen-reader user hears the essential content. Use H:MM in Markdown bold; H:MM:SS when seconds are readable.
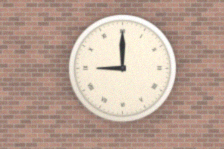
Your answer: **9:00**
